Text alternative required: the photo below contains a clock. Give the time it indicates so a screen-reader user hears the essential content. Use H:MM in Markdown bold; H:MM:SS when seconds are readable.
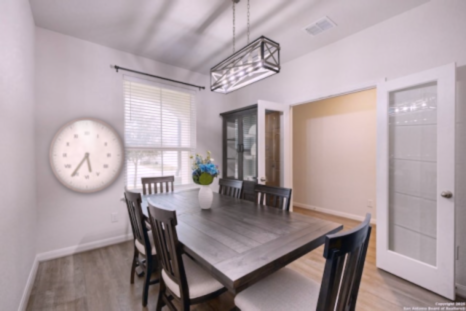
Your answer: **5:36**
